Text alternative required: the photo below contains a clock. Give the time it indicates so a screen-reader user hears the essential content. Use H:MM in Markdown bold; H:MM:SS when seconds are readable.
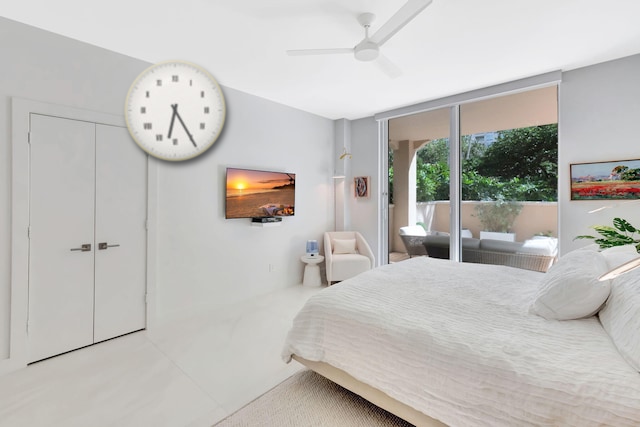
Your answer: **6:25**
